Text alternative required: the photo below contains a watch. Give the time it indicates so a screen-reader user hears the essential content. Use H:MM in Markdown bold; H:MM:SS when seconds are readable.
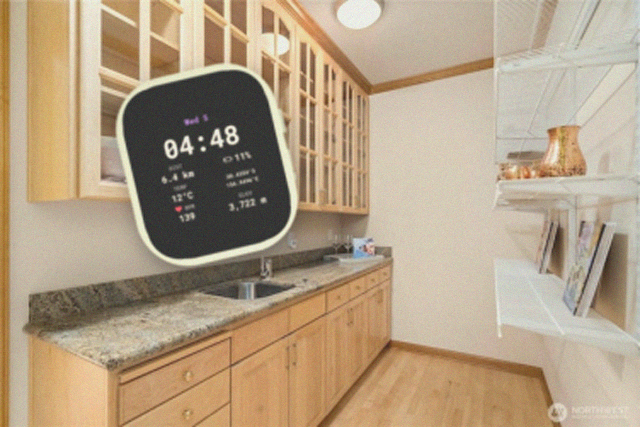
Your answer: **4:48**
